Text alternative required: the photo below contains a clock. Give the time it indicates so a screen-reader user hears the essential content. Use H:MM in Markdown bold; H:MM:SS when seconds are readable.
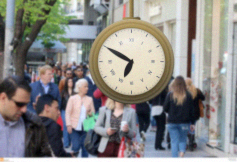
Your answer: **6:50**
